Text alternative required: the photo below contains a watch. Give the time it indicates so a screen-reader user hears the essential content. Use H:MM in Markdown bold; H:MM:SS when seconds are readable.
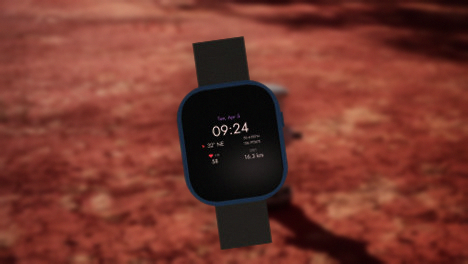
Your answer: **9:24**
